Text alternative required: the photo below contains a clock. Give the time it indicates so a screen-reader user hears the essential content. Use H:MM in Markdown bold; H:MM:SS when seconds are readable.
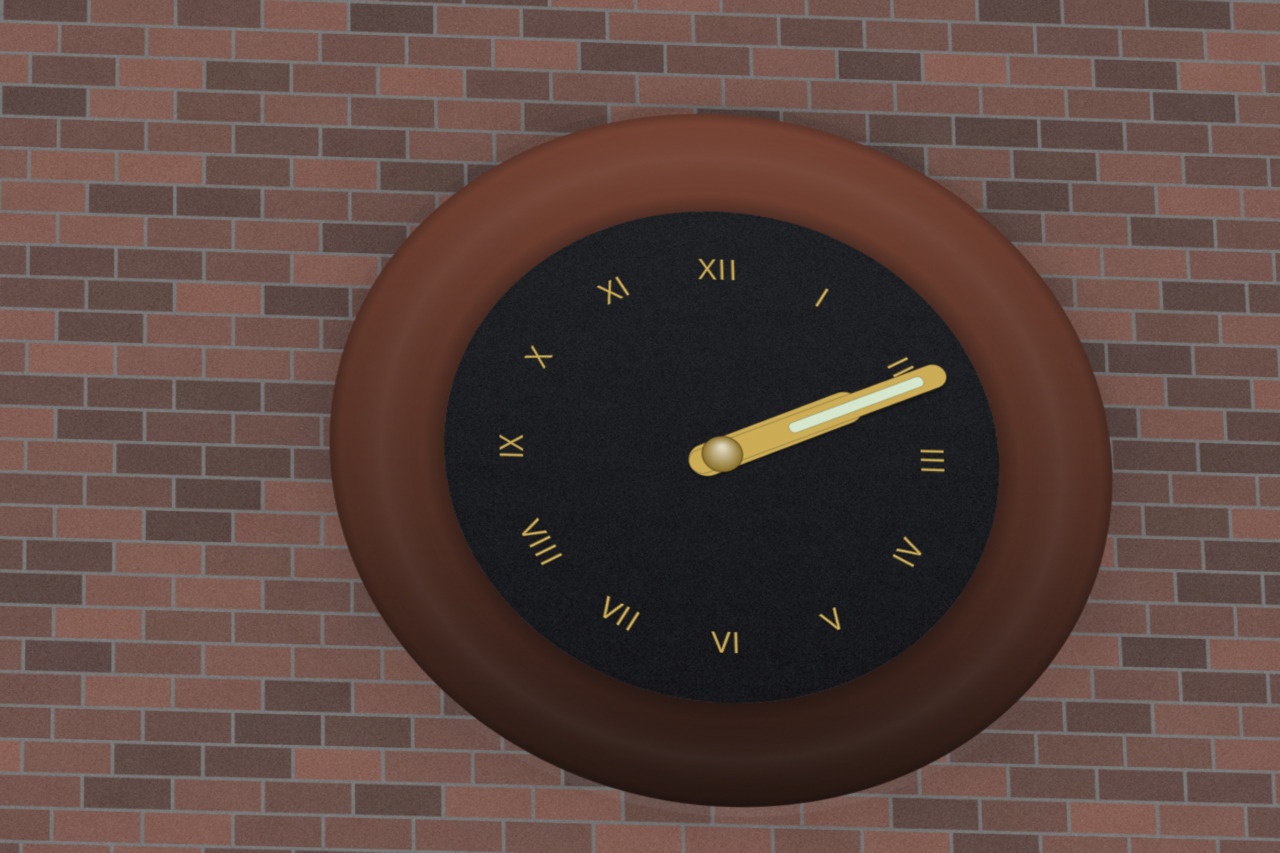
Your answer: **2:11**
